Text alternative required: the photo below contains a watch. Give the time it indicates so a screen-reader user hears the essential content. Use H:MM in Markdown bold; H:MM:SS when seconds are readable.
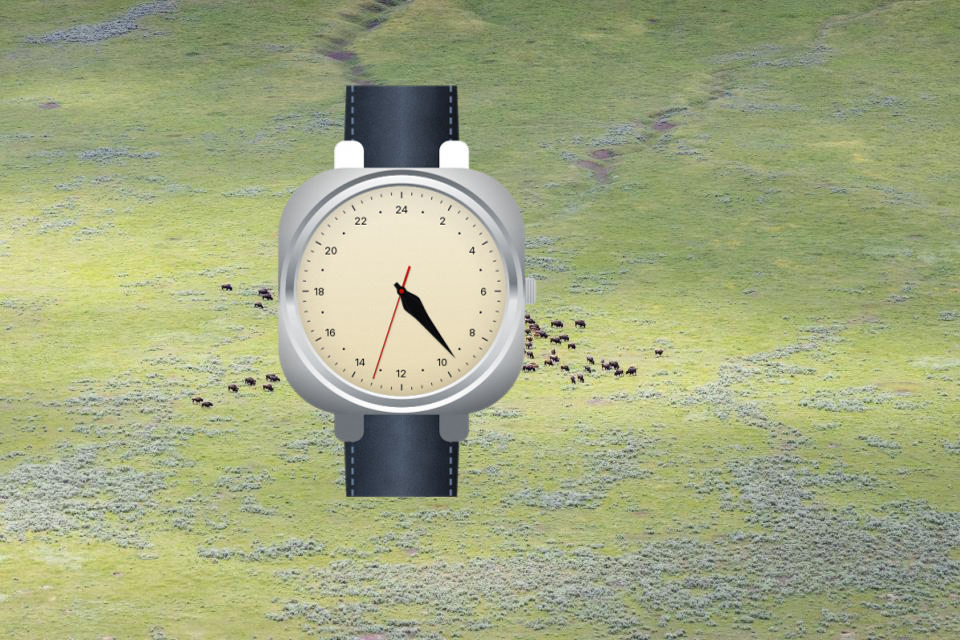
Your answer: **9:23:33**
